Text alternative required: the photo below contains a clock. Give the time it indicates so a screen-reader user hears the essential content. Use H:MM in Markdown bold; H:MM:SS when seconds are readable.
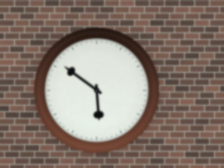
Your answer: **5:51**
